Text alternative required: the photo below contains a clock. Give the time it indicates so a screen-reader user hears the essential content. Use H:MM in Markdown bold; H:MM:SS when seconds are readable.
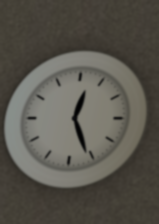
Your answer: **12:26**
